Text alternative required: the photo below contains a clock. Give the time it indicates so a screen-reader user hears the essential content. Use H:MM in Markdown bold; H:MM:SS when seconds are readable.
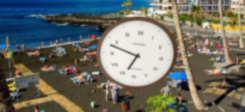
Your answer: **6:48**
